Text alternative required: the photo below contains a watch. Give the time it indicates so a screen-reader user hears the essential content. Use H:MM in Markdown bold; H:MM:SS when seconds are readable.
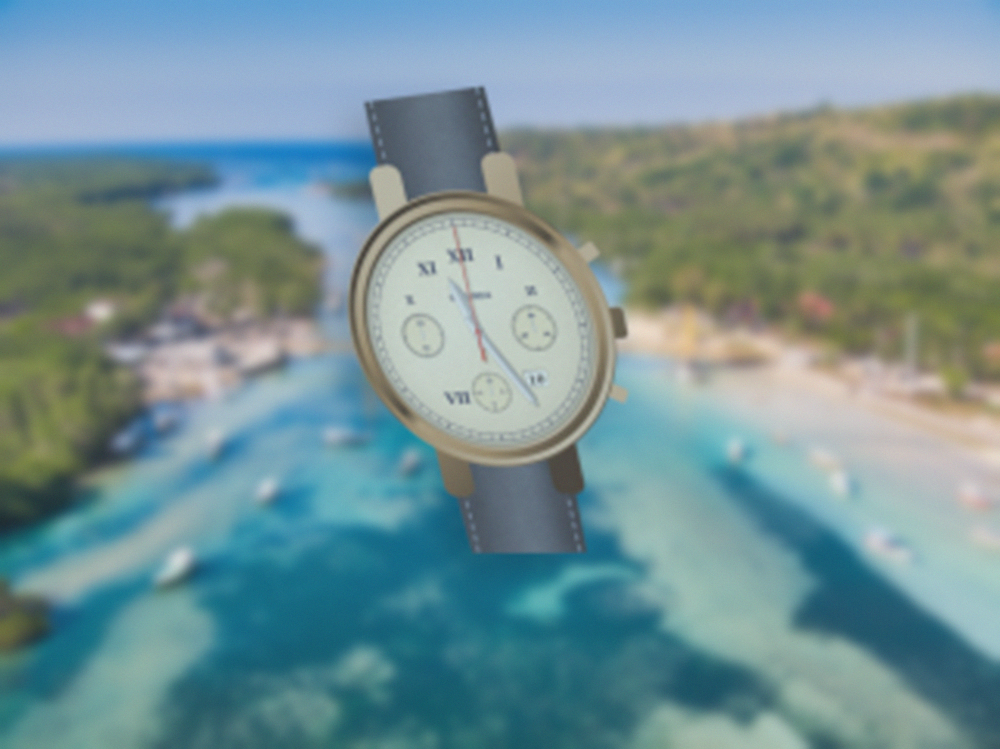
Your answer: **11:25**
